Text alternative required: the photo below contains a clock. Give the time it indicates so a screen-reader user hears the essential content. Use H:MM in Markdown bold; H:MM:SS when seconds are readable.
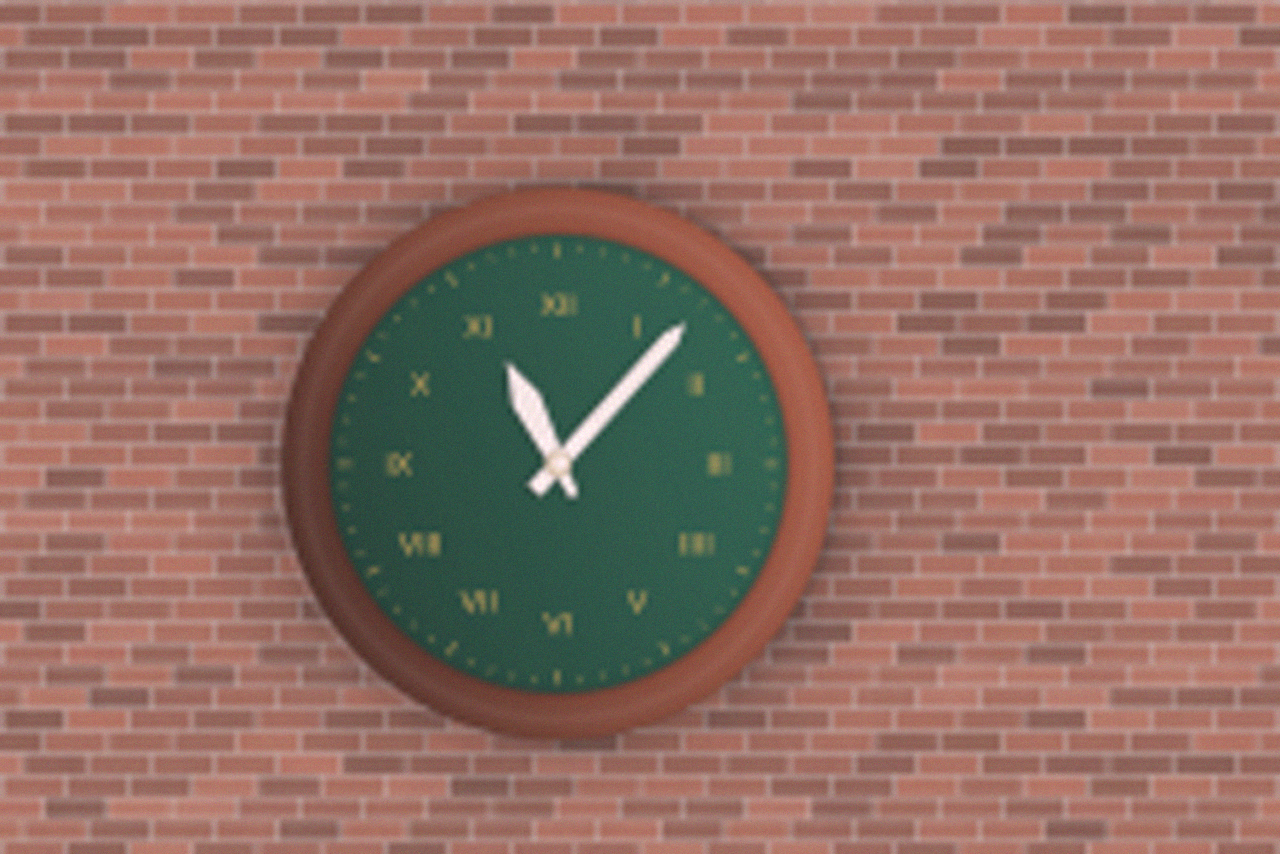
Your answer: **11:07**
